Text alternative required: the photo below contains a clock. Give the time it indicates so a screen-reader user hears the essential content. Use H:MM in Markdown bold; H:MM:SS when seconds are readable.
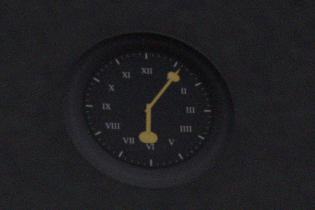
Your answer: **6:06**
